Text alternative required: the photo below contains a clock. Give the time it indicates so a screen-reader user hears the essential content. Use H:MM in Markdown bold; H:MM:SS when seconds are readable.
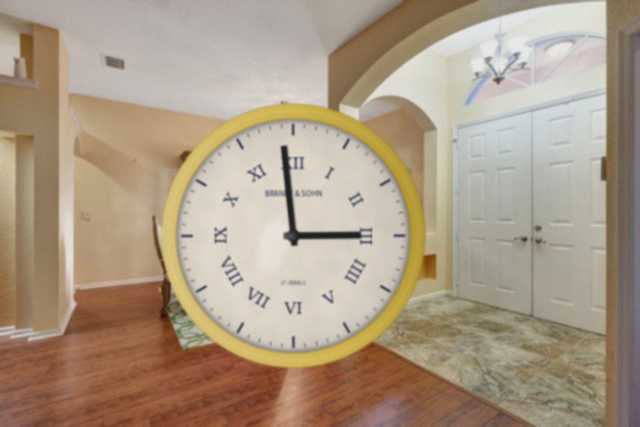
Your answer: **2:59**
